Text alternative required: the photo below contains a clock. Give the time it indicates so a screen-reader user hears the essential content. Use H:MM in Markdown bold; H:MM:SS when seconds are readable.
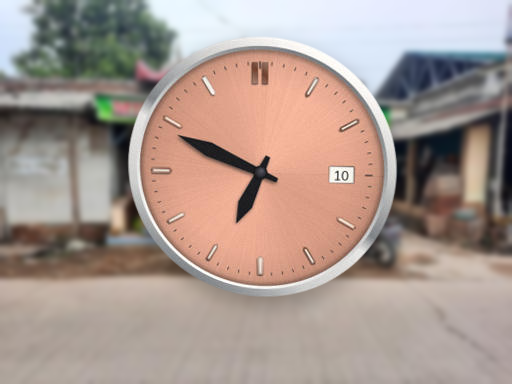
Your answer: **6:49**
